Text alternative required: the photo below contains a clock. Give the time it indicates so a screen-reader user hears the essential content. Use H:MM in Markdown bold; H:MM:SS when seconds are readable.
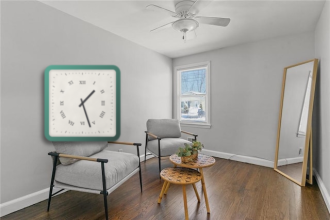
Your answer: **1:27**
